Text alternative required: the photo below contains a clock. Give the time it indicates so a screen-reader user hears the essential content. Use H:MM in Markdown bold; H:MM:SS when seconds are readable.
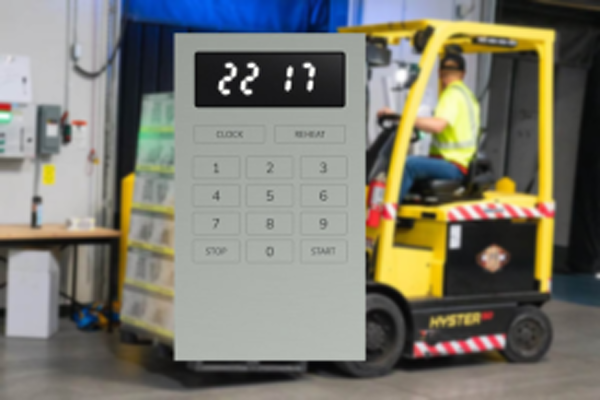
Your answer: **22:17**
